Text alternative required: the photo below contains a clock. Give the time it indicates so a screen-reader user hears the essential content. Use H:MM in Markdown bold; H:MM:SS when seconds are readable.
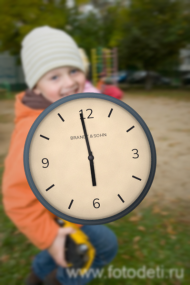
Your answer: **5:59**
